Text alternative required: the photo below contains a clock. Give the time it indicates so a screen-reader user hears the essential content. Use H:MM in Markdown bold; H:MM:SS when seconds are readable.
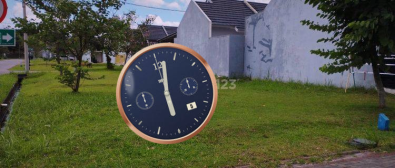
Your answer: **6:02**
